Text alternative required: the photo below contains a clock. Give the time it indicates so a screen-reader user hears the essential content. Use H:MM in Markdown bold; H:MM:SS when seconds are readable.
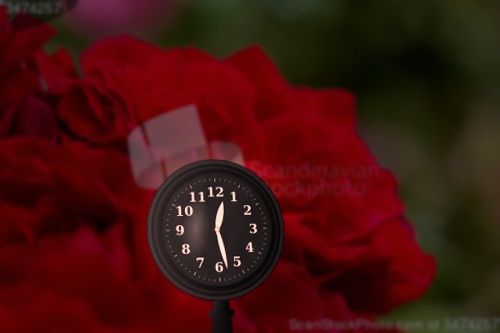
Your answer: **12:28**
